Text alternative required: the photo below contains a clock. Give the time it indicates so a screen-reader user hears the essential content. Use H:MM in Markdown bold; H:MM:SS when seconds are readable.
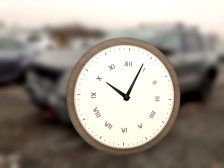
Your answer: **10:04**
